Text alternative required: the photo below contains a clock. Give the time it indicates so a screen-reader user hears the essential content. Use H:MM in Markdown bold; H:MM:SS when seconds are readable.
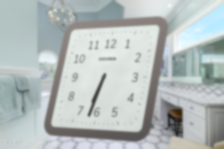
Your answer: **6:32**
